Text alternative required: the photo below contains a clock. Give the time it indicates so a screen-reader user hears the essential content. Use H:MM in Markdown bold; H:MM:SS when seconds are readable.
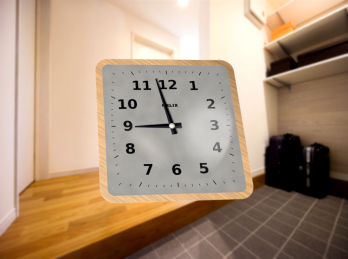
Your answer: **8:58**
